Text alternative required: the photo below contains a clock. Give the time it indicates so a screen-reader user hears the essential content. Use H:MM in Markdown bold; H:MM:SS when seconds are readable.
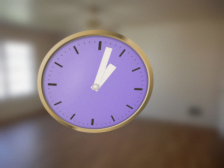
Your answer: **1:02**
